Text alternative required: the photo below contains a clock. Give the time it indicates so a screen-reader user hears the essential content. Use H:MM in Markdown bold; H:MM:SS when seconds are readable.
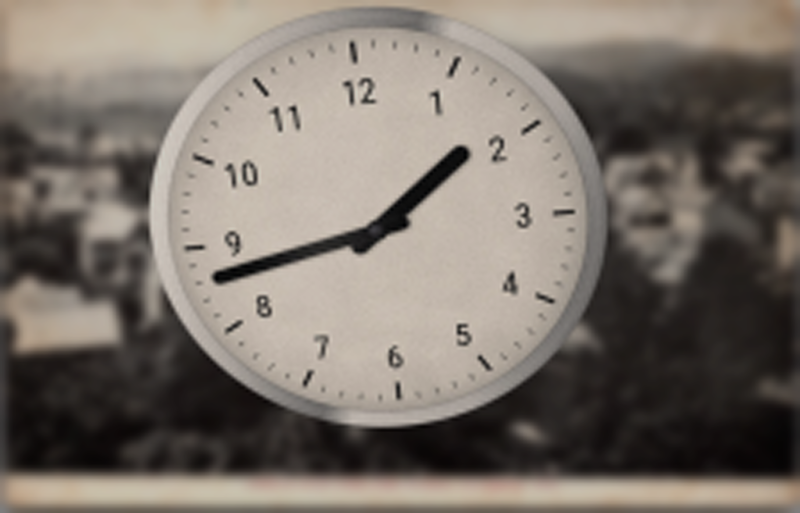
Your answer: **1:43**
